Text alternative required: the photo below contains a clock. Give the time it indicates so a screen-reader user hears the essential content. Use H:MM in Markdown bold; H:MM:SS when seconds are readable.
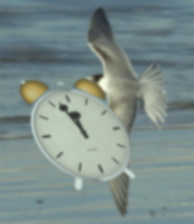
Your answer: **11:57**
